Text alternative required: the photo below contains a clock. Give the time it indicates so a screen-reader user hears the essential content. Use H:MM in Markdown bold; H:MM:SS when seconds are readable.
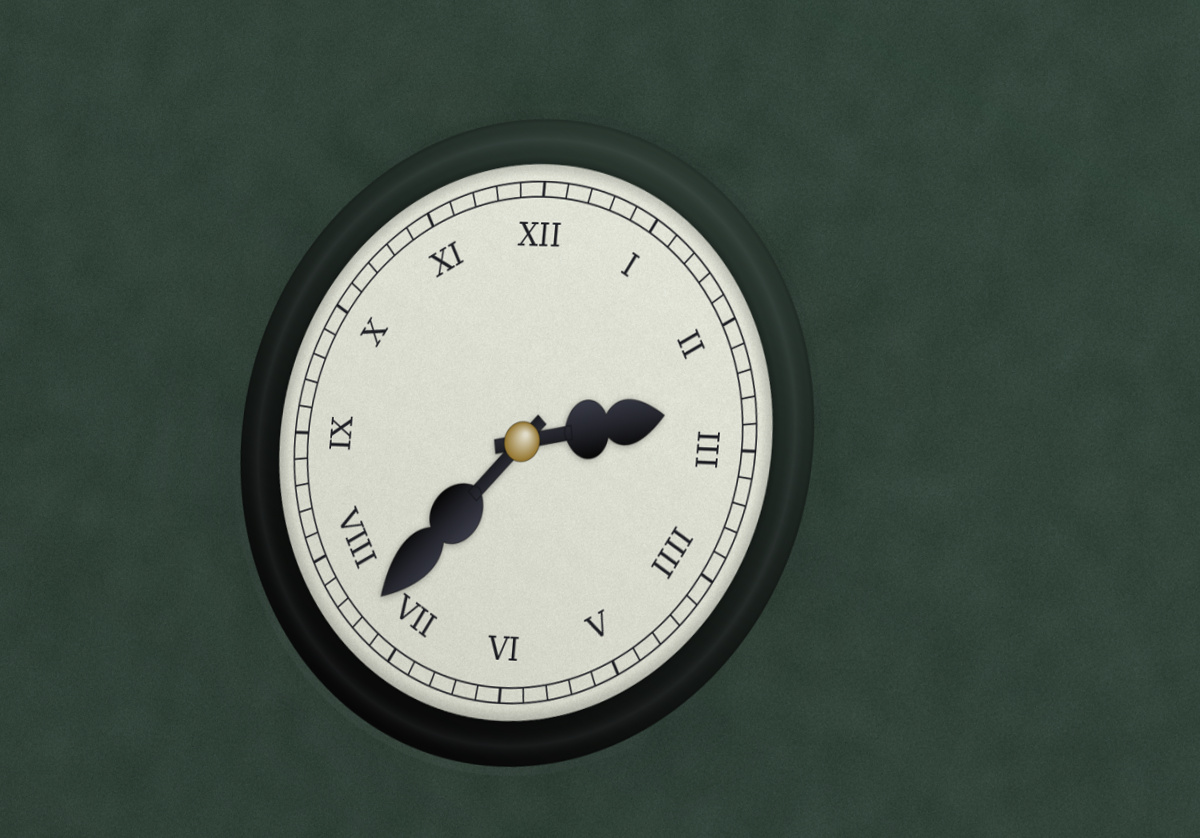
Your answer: **2:37**
